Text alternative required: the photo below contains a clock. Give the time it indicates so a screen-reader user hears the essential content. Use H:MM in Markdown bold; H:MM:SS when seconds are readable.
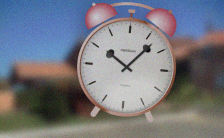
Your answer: **10:07**
